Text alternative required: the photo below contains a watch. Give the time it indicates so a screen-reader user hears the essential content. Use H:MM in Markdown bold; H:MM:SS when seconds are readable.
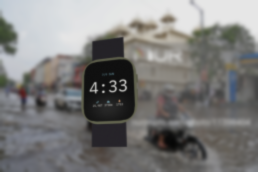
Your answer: **4:33**
